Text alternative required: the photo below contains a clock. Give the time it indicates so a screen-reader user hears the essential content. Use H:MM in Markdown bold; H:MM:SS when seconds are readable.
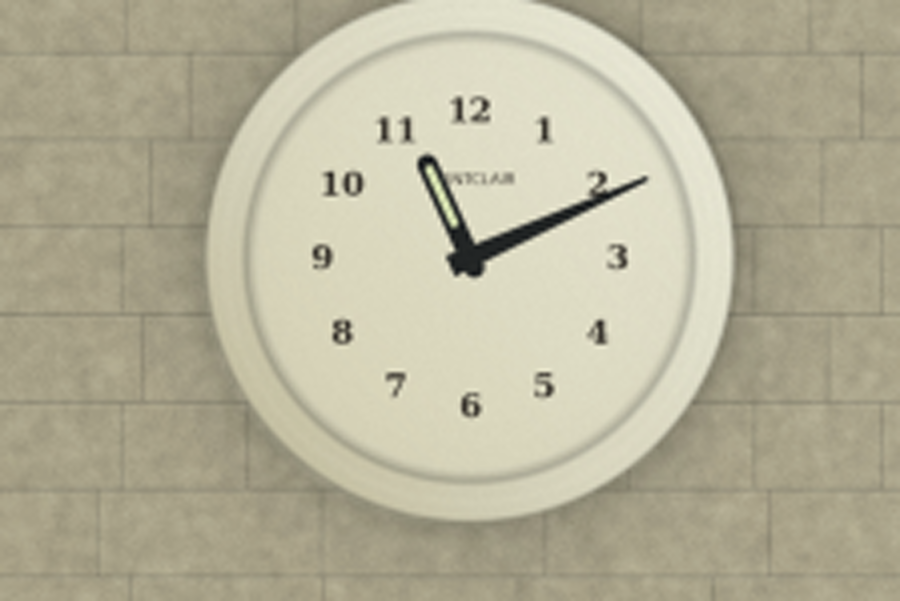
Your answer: **11:11**
